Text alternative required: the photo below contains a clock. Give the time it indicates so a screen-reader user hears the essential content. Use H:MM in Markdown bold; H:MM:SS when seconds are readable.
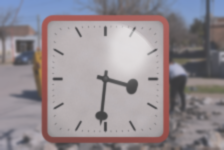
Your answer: **3:31**
